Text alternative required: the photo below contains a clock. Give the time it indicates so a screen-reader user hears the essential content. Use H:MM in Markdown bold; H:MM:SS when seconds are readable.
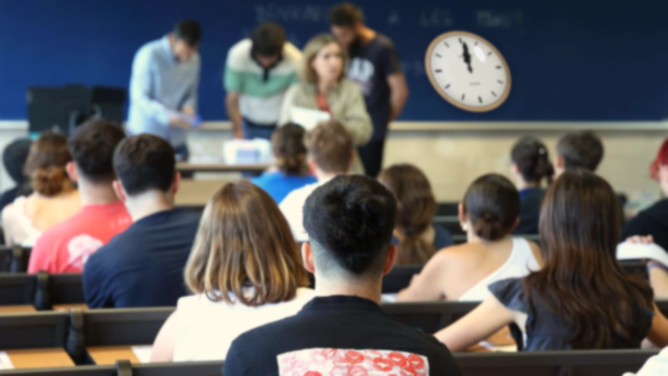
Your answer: **12:01**
